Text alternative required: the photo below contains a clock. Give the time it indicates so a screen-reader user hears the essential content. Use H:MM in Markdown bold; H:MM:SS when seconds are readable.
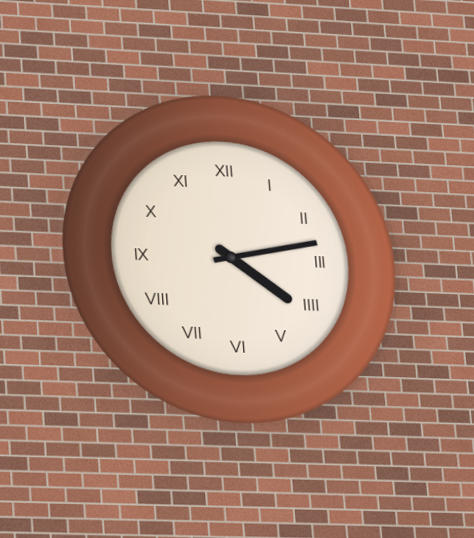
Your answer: **4:13**
